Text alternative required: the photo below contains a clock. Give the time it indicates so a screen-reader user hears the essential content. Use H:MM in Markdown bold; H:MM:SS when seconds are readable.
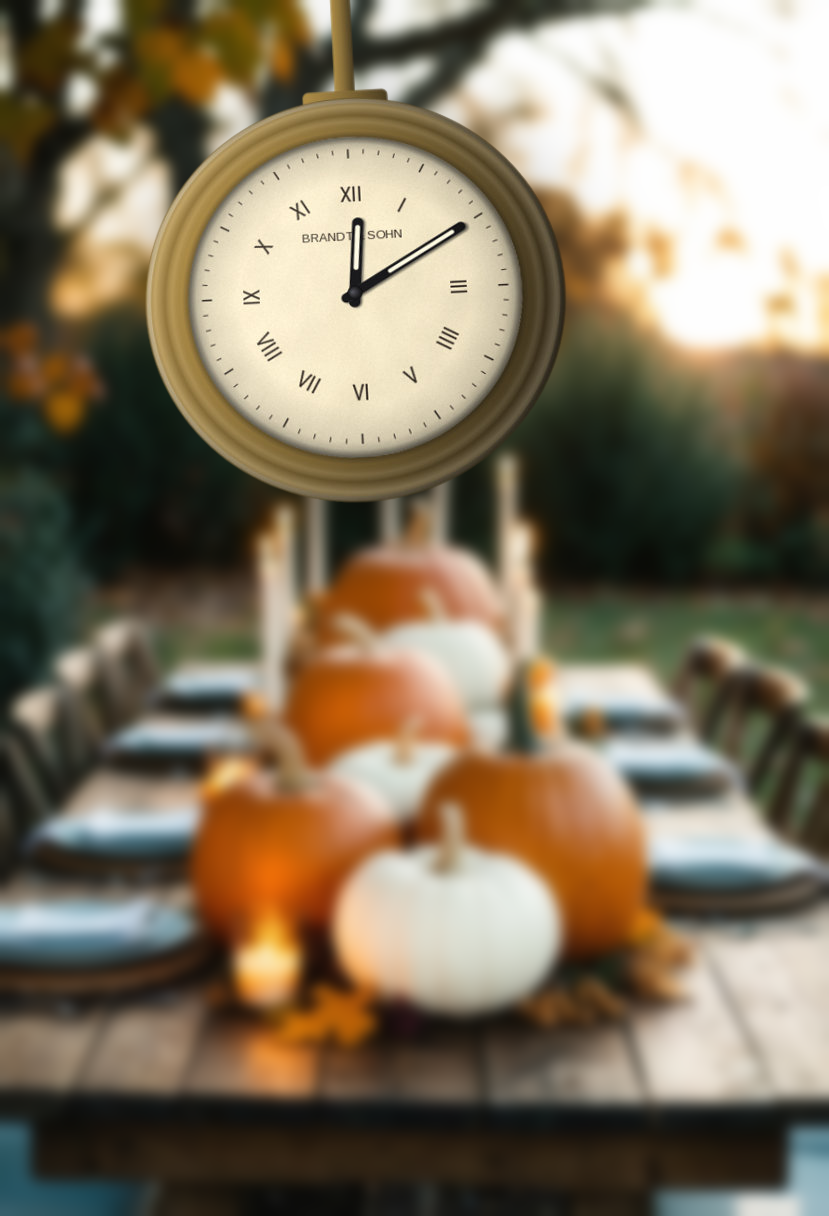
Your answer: **12:10**
